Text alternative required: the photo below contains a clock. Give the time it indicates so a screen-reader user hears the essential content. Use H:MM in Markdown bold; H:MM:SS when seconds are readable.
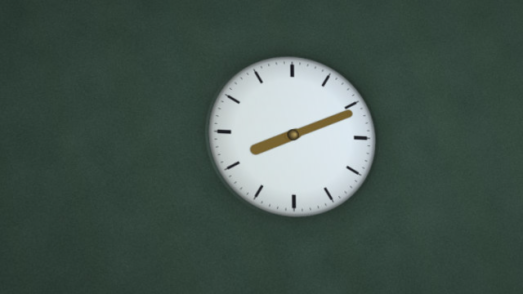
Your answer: **8:11**
